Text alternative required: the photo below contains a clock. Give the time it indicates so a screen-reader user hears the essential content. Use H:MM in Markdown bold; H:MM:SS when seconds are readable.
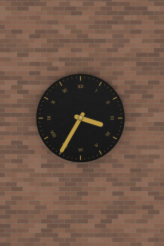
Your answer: **3:35**
